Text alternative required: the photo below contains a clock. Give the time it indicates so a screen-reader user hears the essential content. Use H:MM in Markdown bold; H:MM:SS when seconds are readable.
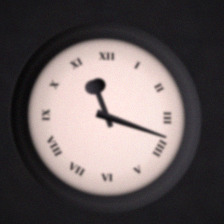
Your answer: **11:18**
